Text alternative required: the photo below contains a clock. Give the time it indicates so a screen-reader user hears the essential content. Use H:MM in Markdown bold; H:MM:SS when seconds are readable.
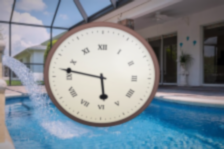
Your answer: **5:47**
